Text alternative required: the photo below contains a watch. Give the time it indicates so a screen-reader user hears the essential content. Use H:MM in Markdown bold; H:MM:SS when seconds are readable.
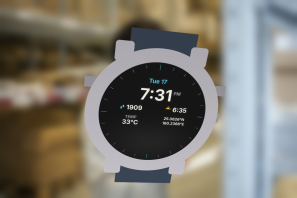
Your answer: **7:31**
